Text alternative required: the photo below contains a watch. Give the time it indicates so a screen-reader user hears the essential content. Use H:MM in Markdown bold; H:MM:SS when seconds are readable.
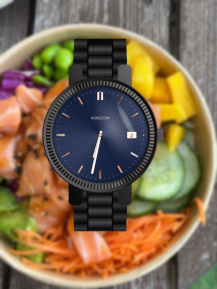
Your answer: **6:32**
